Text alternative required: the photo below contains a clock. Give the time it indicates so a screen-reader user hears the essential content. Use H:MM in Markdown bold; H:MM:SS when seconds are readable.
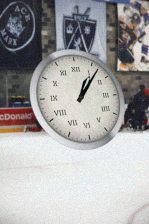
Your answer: **1:07**
